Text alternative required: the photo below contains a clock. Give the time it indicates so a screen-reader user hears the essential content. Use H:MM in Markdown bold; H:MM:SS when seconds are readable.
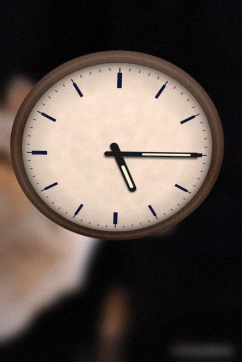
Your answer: **5:15**
